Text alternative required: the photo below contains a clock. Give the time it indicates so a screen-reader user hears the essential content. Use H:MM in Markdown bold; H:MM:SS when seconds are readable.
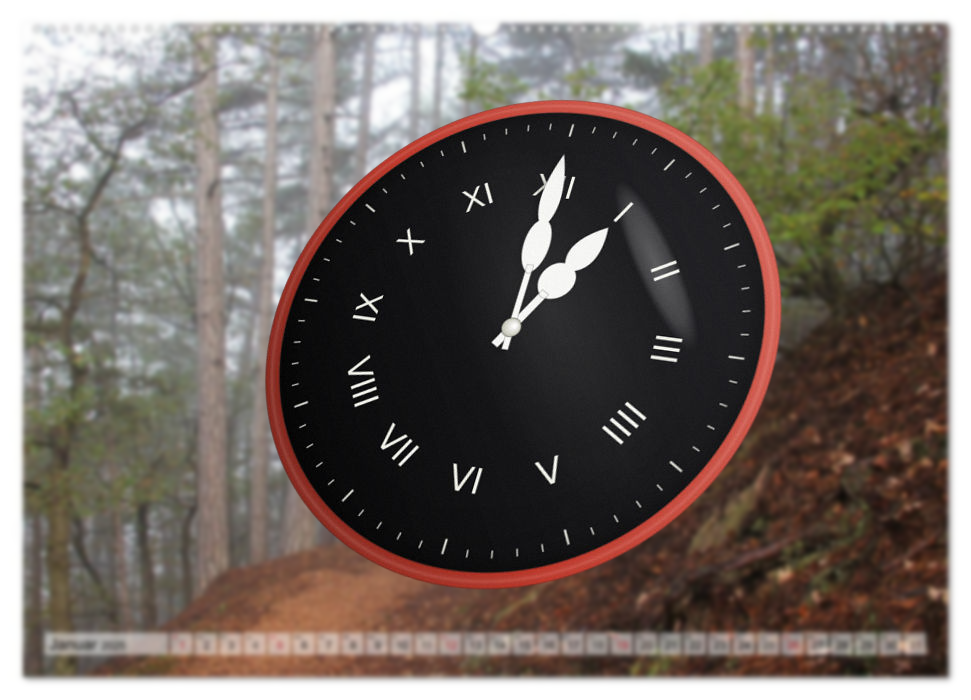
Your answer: **1:00**
